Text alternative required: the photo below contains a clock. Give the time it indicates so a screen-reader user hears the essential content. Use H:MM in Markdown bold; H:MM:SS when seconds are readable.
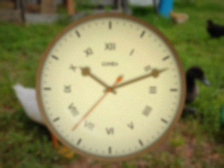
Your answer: **10:11:37**
